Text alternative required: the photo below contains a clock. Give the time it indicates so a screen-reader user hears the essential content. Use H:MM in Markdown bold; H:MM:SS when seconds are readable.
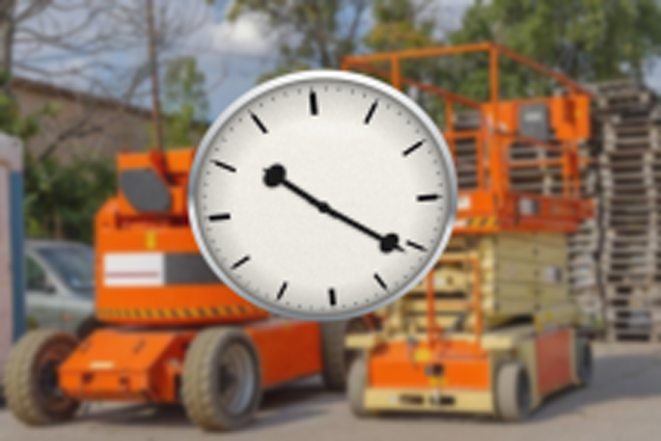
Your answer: **10:21**
